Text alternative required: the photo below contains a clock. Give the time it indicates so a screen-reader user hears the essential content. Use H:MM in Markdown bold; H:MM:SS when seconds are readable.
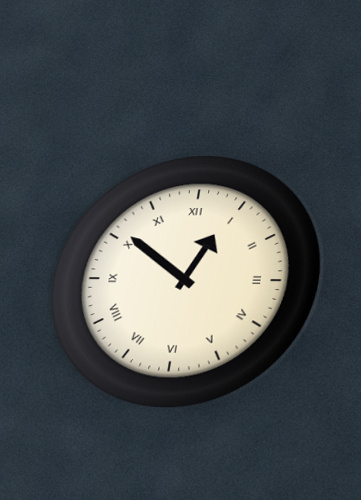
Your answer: **12:51**
